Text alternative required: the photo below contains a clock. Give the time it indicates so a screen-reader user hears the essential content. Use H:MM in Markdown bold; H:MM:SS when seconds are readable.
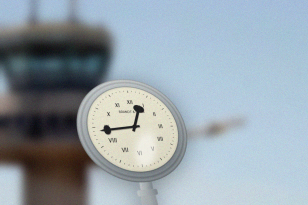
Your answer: **12:44**
